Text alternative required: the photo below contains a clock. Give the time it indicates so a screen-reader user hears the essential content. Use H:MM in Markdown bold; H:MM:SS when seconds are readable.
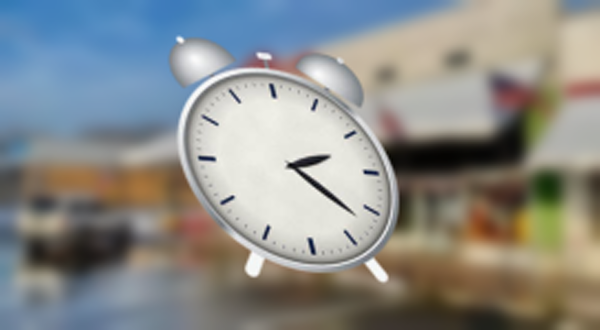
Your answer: **2:22**
